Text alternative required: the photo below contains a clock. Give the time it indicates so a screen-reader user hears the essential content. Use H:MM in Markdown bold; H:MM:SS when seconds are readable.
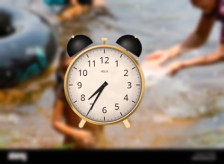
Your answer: **7:35**
